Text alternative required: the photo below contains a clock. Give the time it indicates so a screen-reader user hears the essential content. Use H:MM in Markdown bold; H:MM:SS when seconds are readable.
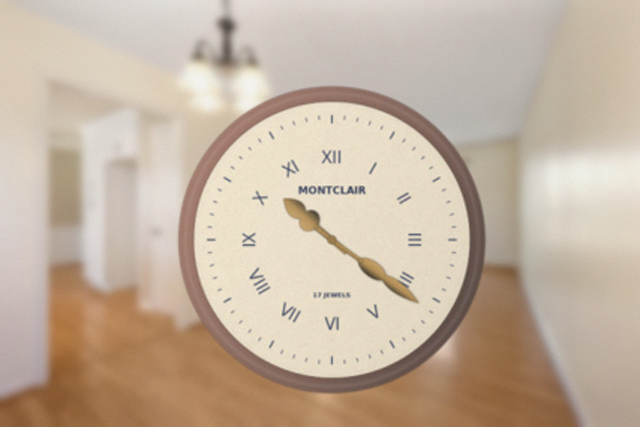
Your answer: **10:21**
